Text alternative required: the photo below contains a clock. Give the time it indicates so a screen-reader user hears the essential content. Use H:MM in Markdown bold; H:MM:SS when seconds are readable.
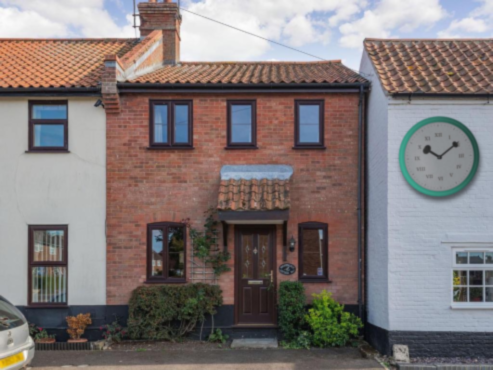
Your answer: **10:09**
